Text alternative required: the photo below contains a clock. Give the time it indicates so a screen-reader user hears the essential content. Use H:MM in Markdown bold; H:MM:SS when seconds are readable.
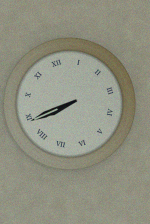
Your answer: **8:44**
